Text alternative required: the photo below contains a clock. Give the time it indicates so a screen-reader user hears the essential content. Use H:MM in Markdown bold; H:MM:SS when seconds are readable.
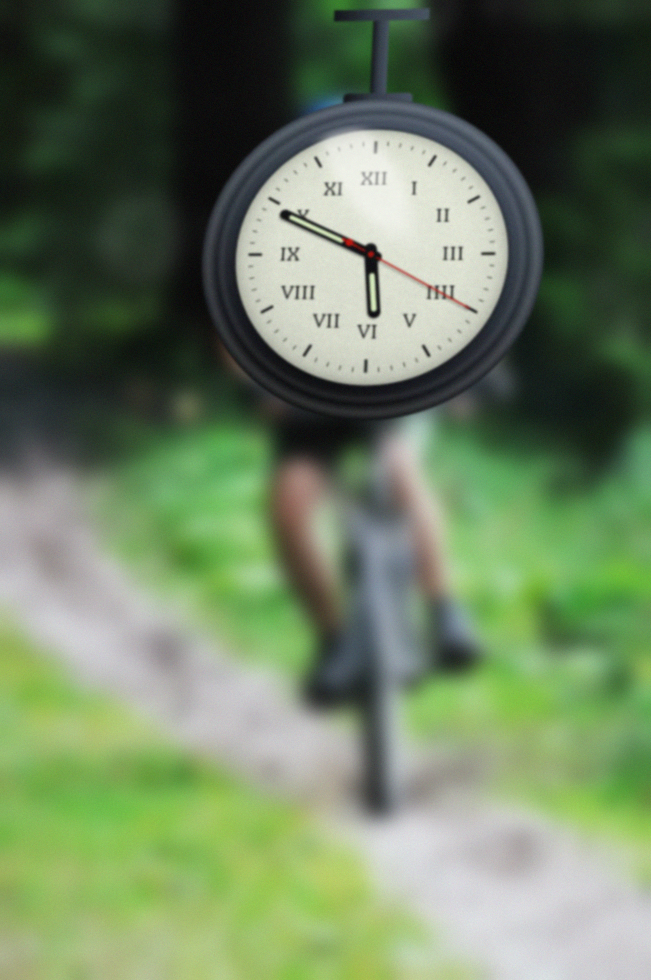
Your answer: **5:49:20**
